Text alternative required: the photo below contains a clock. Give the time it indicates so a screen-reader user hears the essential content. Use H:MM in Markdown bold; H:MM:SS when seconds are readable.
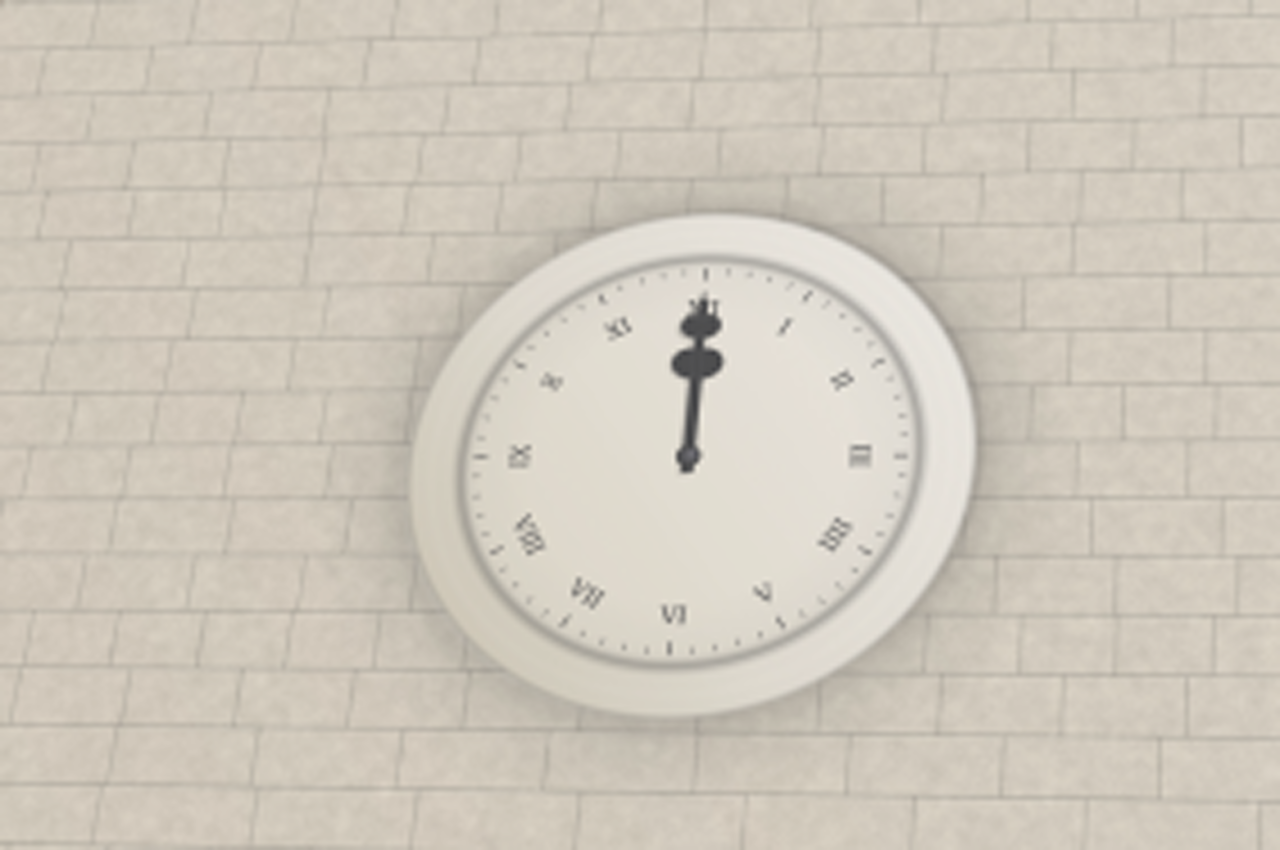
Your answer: **12:00**
